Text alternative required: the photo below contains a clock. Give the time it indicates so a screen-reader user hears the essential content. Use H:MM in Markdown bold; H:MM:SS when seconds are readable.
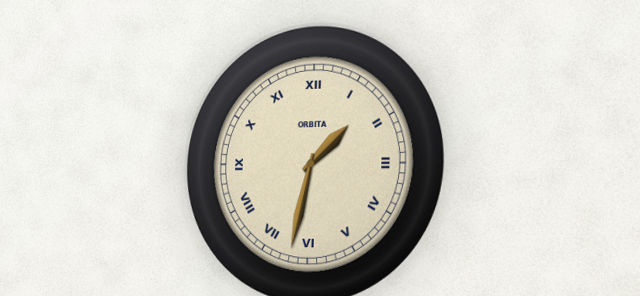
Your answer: **1:32**
